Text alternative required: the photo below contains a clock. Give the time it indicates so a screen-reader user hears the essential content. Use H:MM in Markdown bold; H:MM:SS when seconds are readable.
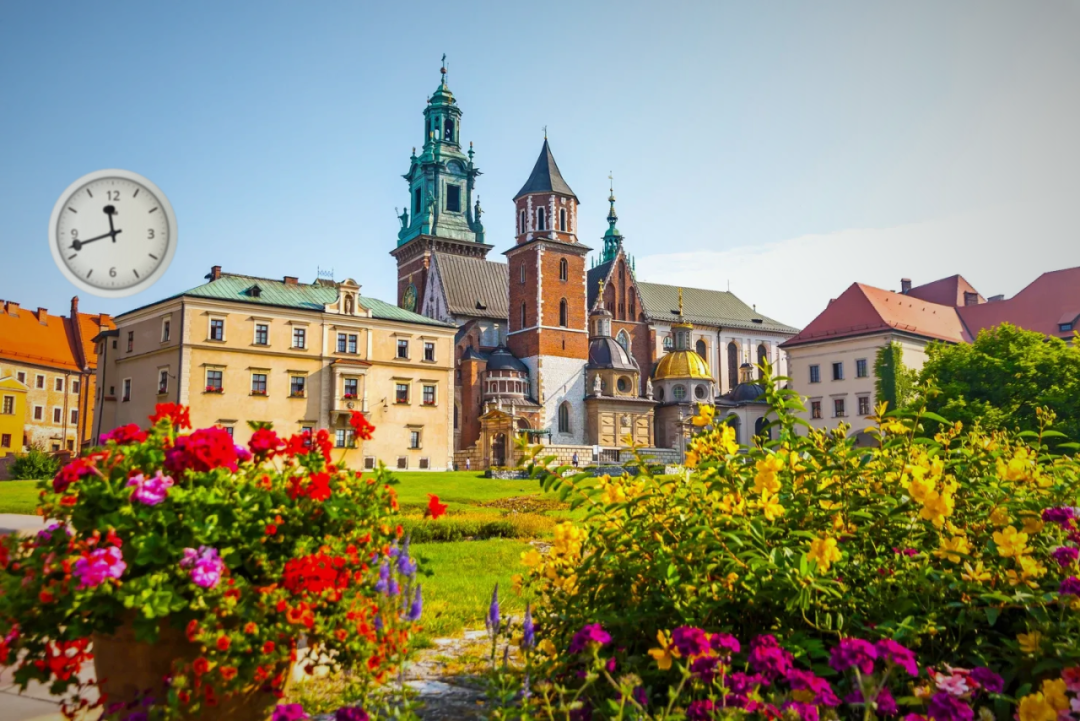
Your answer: **11:42**
